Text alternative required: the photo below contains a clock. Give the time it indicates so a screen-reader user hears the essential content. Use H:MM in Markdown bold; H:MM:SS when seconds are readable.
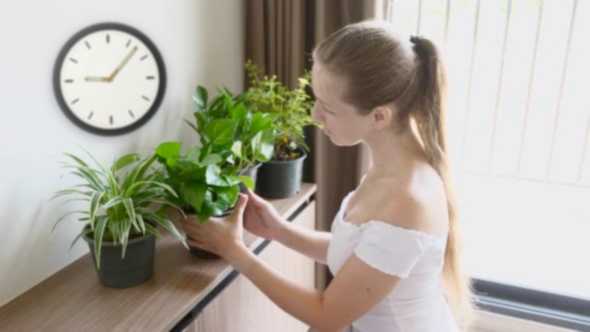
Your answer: **9:07**
